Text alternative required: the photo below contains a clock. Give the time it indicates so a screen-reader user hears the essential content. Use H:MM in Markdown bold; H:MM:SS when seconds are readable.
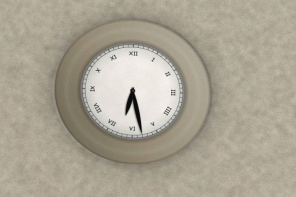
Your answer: **6:28**
